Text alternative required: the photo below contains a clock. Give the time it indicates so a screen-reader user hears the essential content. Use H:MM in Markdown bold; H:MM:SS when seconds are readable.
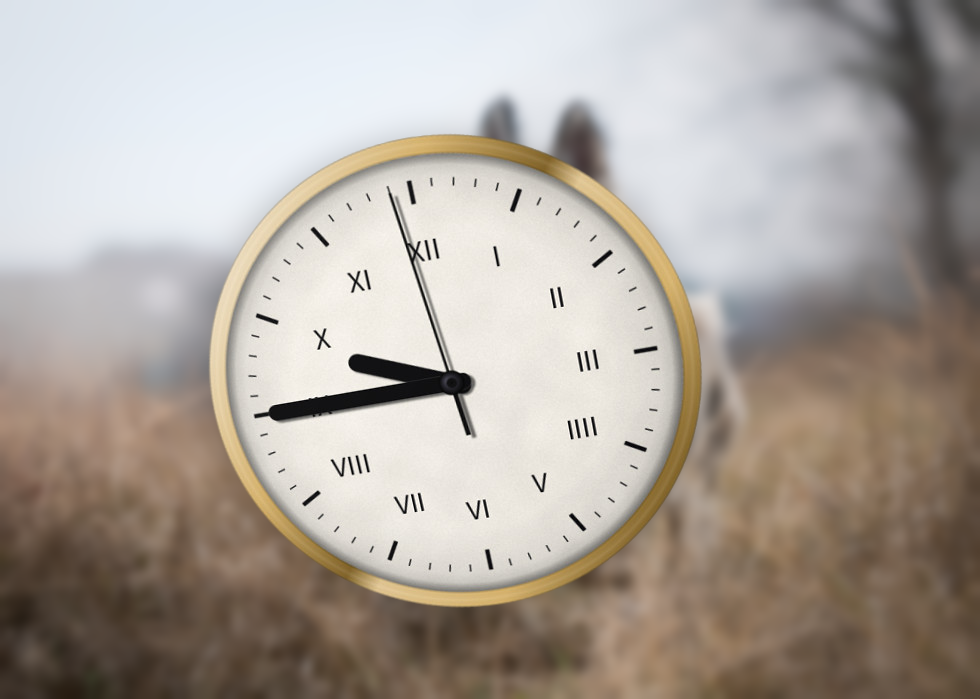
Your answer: **9:44:59**
